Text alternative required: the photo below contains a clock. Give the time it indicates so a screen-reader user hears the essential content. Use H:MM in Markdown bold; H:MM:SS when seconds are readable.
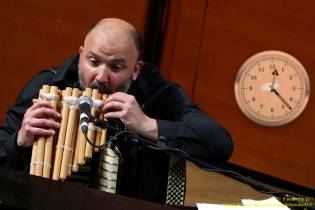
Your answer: **12:23**
